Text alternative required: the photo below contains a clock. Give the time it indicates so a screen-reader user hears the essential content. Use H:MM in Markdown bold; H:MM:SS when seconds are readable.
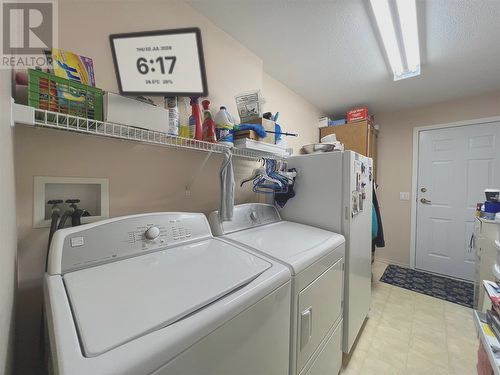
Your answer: **6:17**
